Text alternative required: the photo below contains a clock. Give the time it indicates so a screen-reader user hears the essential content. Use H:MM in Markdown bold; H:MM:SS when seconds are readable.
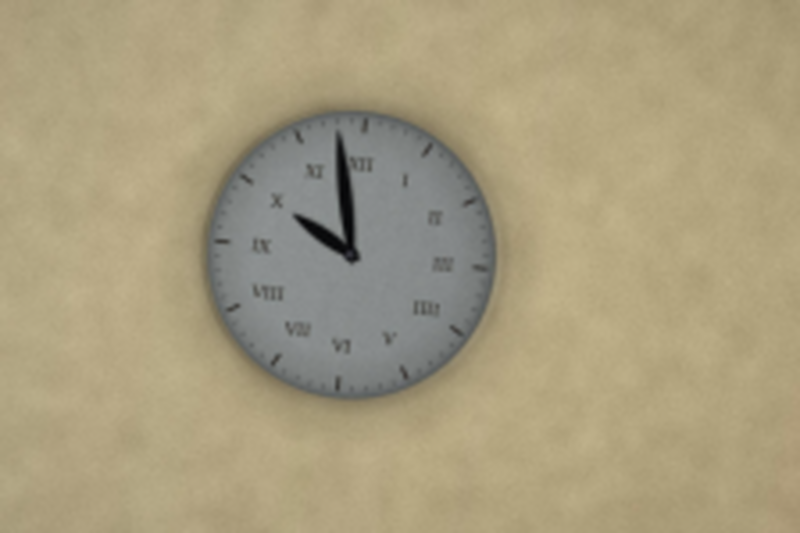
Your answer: **9:58**
